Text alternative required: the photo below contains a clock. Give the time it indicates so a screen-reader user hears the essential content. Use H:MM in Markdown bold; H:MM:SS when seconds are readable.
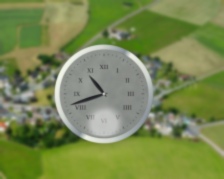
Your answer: **10:42**
